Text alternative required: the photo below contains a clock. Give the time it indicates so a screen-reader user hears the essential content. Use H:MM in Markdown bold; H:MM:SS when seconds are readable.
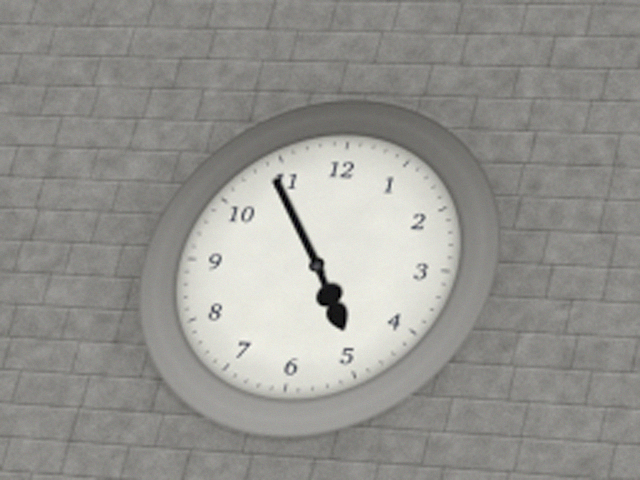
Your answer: **4:54**
